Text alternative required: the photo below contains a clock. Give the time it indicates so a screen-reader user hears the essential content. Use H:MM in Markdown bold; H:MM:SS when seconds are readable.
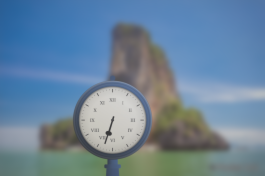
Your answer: **6:33**
